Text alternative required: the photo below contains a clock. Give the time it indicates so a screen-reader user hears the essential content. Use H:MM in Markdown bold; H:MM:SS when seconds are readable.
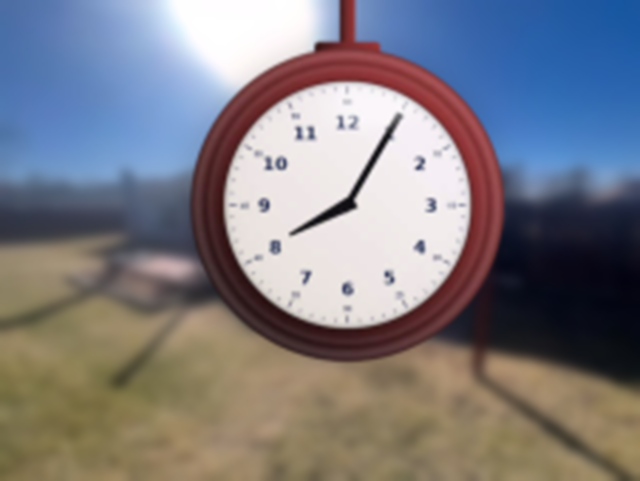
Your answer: **8:05**
